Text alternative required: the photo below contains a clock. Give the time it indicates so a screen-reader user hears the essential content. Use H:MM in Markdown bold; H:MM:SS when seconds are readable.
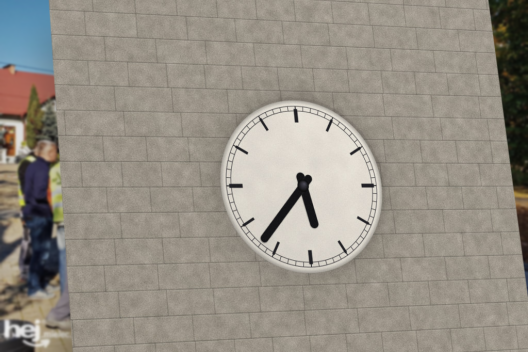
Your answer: **5:37**
